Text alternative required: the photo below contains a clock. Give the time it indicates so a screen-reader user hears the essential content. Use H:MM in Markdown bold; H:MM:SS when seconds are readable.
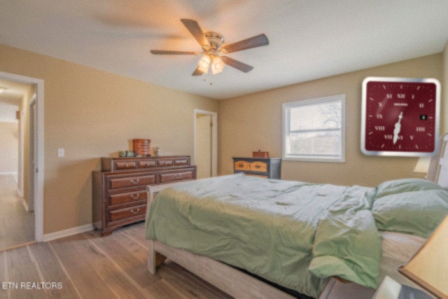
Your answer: **6:32**
